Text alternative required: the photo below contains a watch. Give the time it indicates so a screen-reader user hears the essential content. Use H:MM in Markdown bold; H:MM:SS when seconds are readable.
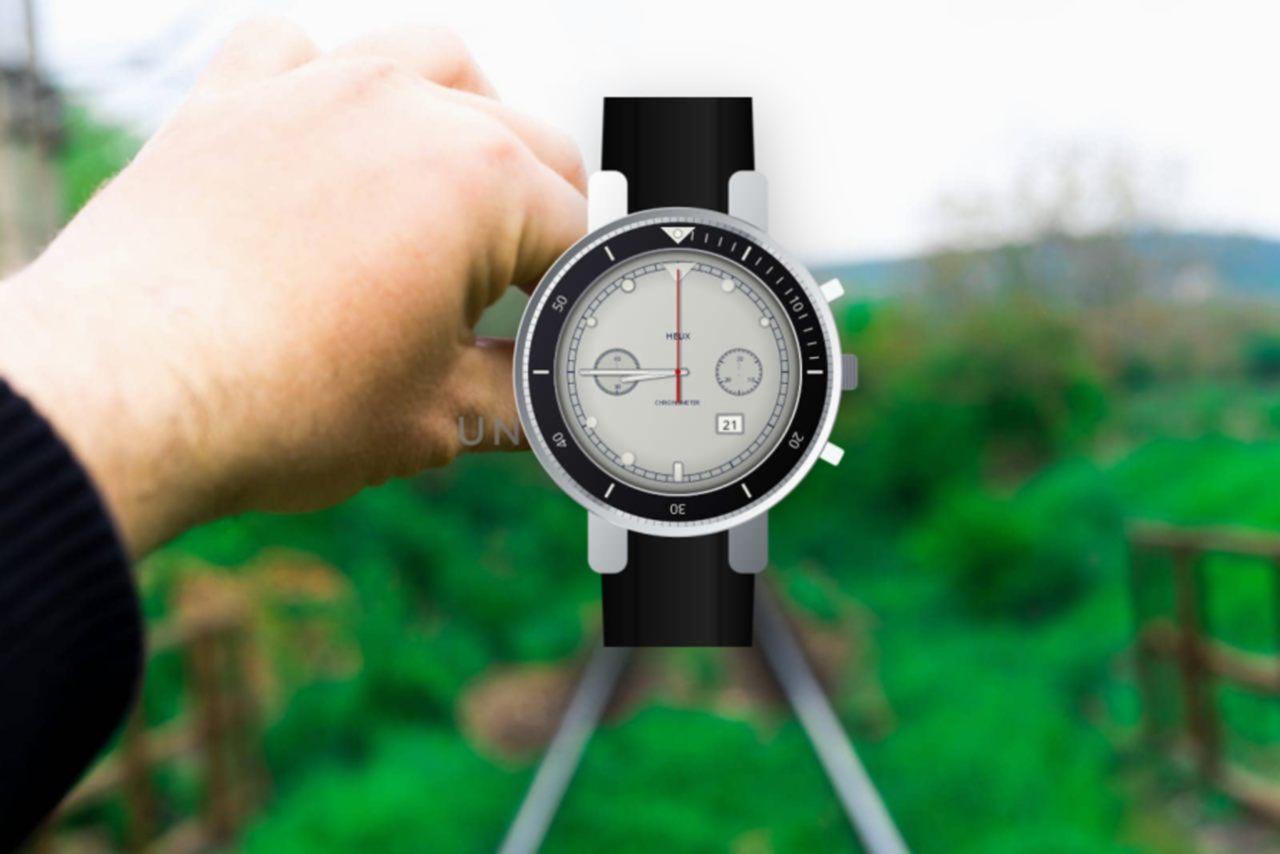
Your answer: **8:45**
